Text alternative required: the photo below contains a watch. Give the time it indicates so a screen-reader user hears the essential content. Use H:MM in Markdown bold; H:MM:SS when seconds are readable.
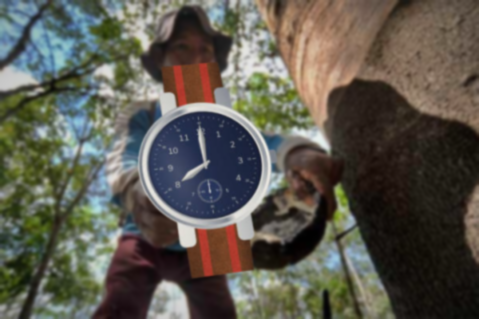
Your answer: **8:00**
